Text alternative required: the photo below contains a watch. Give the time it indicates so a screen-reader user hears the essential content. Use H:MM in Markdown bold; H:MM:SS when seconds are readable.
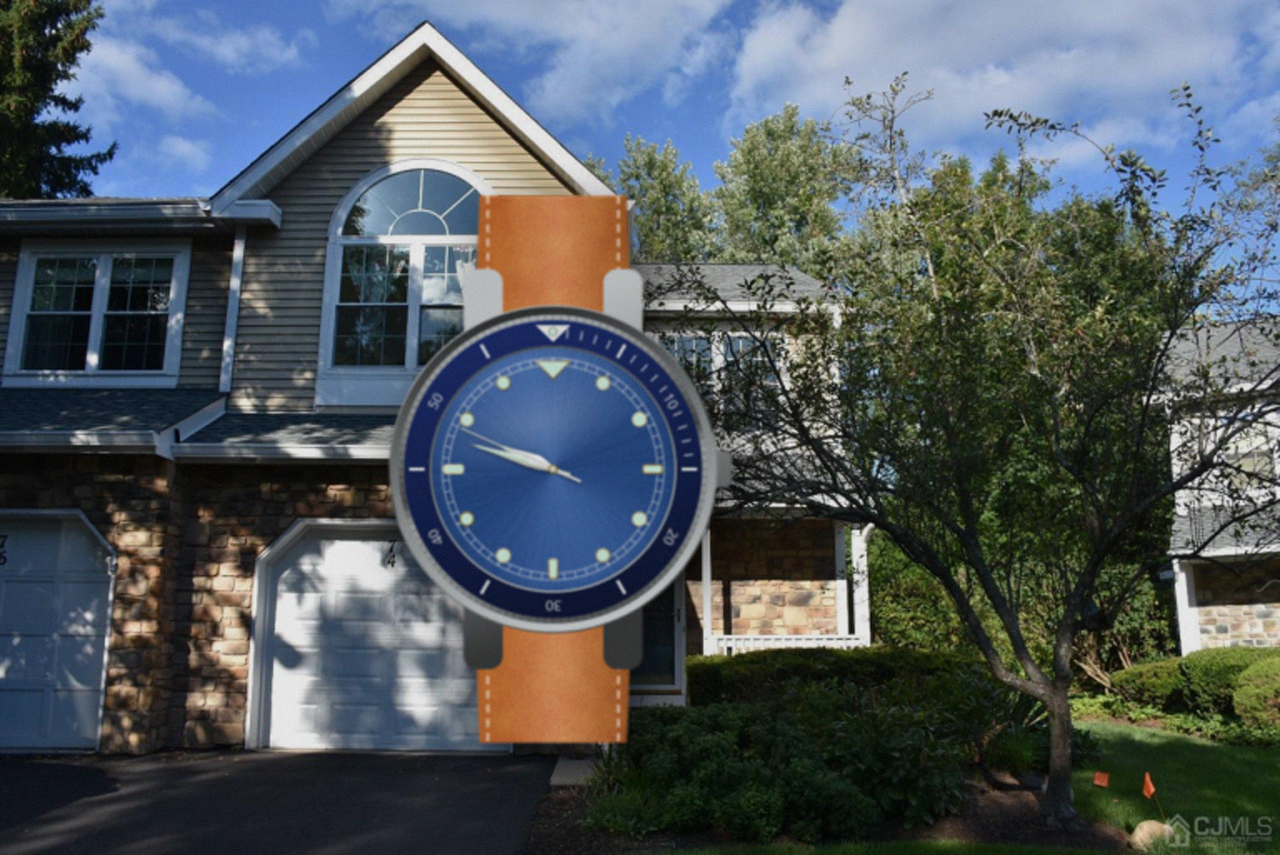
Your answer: **9:47:49**
